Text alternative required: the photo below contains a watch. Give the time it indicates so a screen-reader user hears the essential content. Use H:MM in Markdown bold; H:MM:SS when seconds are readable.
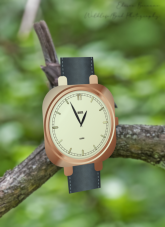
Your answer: **12:56**
